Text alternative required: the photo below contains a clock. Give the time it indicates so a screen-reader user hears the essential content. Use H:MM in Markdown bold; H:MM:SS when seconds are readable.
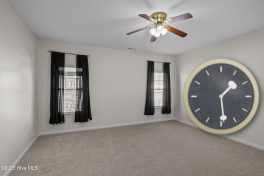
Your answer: **1:29**
